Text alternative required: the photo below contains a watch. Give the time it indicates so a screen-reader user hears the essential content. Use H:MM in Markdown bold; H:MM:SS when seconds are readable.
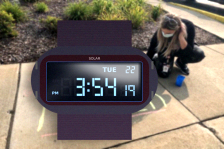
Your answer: **3:54:19**
